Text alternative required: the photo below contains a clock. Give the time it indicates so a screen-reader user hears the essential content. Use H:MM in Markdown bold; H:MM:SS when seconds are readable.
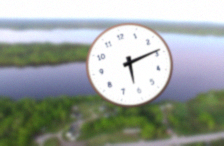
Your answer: **6:14**
